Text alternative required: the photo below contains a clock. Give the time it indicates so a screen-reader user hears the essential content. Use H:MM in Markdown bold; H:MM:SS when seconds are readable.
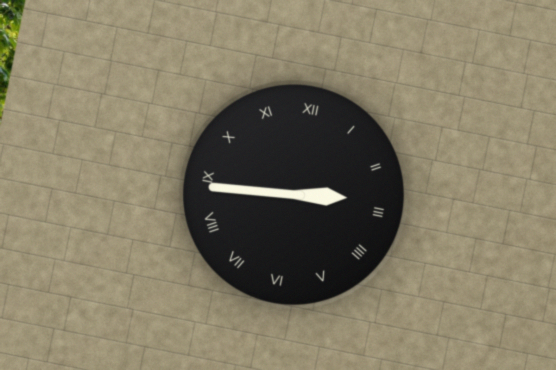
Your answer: **2:44**
